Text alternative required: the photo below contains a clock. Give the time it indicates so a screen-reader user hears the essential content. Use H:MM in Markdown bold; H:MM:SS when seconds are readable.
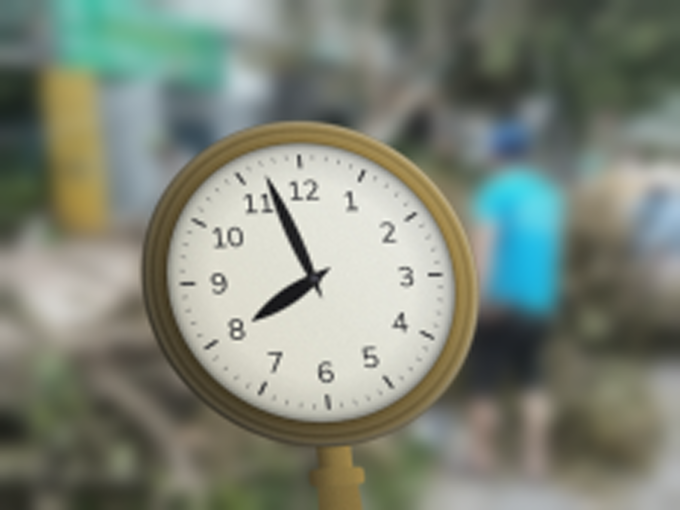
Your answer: **7:57**
